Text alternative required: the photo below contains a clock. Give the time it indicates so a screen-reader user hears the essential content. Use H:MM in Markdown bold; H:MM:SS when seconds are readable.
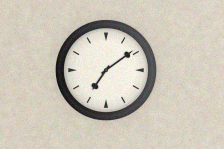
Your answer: **7:09**
